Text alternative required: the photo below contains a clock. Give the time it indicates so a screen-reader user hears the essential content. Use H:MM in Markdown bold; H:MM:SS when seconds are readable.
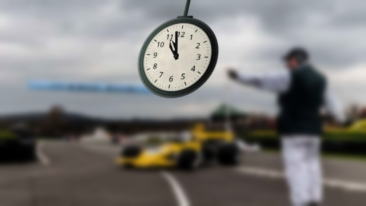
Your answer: **10:58**
